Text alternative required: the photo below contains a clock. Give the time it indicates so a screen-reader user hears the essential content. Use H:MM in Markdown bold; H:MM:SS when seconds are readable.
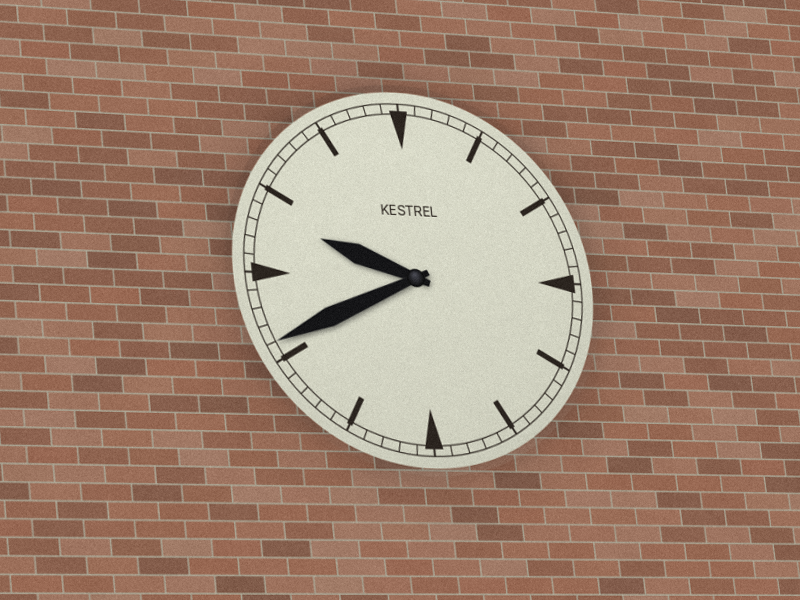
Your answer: **9:41**
